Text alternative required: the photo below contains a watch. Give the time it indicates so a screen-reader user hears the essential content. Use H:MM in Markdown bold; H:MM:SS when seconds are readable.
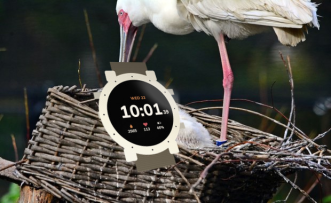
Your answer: **10:01**
